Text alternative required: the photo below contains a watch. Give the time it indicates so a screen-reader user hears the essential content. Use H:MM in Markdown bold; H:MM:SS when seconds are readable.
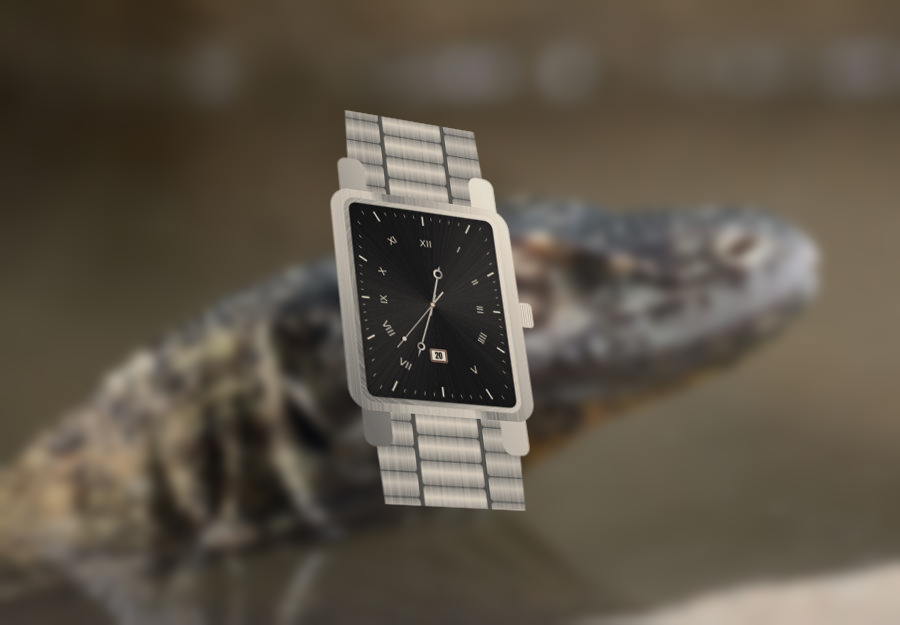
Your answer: **12:33:37**
